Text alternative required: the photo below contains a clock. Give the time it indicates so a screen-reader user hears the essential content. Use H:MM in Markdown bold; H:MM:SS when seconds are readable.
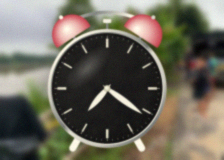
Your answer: **7:21**
